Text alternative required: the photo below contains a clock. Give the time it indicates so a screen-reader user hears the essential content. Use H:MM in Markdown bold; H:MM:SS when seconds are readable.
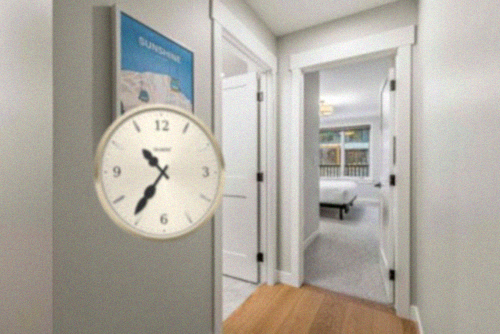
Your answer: **10:36**
